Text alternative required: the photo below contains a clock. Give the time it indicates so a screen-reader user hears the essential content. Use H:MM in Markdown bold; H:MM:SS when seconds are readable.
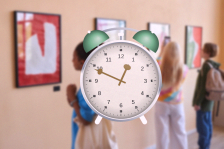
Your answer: **12:49**
